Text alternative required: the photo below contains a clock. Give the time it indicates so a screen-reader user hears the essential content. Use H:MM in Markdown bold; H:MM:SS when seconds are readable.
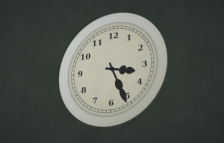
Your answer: **3:26**
